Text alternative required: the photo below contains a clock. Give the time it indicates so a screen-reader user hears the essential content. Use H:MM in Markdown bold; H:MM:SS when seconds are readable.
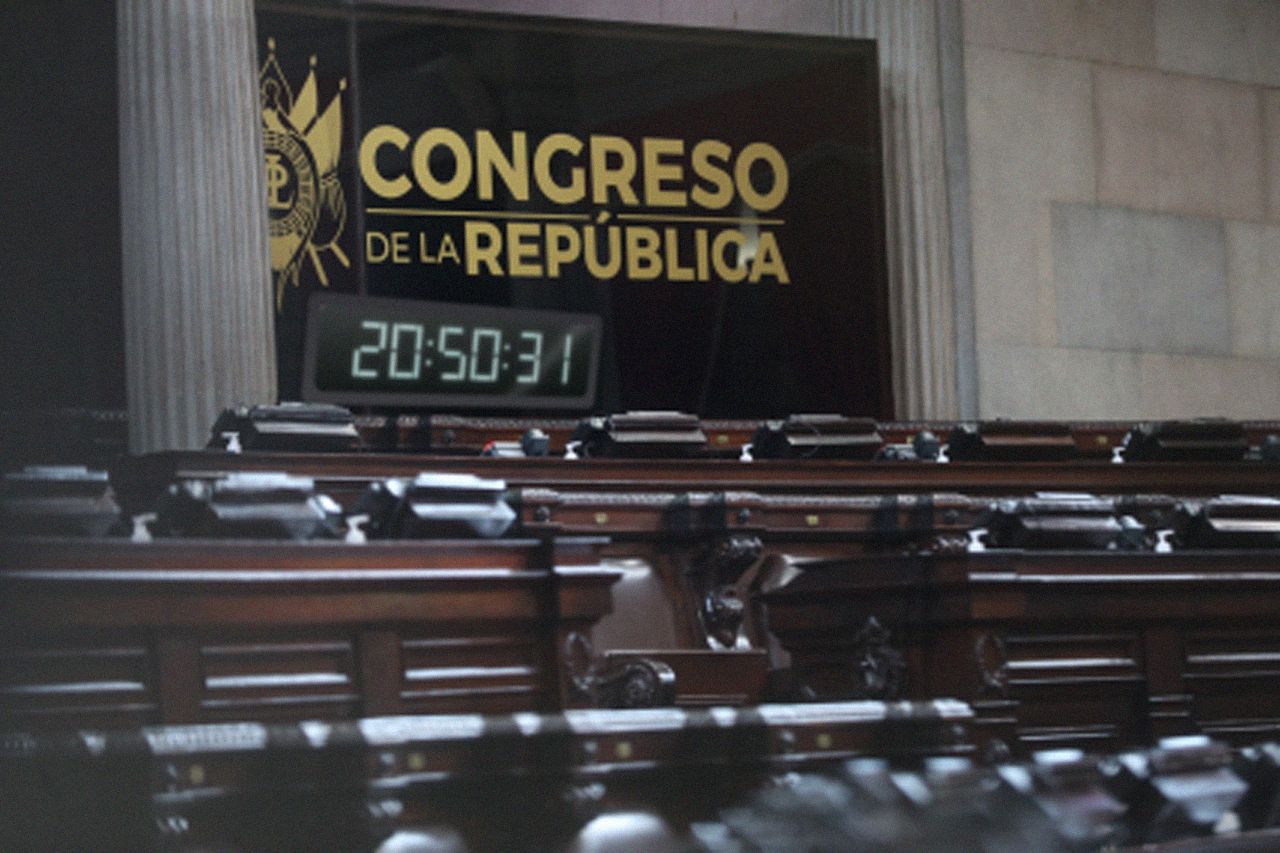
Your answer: **20:50:31**
